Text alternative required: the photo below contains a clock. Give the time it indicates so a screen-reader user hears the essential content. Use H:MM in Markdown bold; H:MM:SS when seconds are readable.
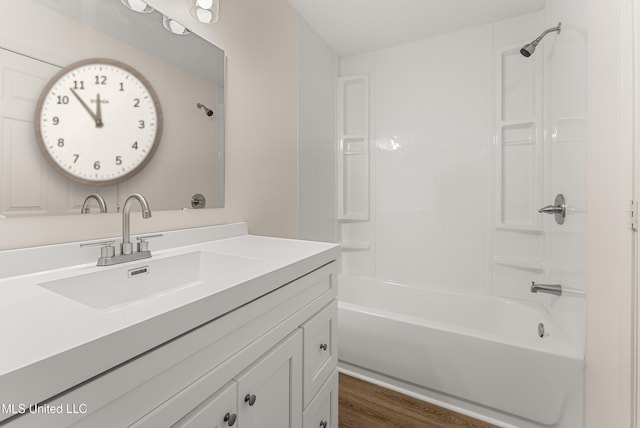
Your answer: **11:53**
